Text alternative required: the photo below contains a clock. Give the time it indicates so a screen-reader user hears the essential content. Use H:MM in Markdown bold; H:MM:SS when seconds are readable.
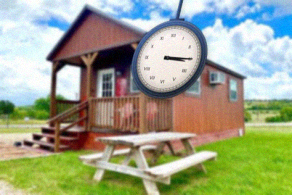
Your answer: **3:15**
